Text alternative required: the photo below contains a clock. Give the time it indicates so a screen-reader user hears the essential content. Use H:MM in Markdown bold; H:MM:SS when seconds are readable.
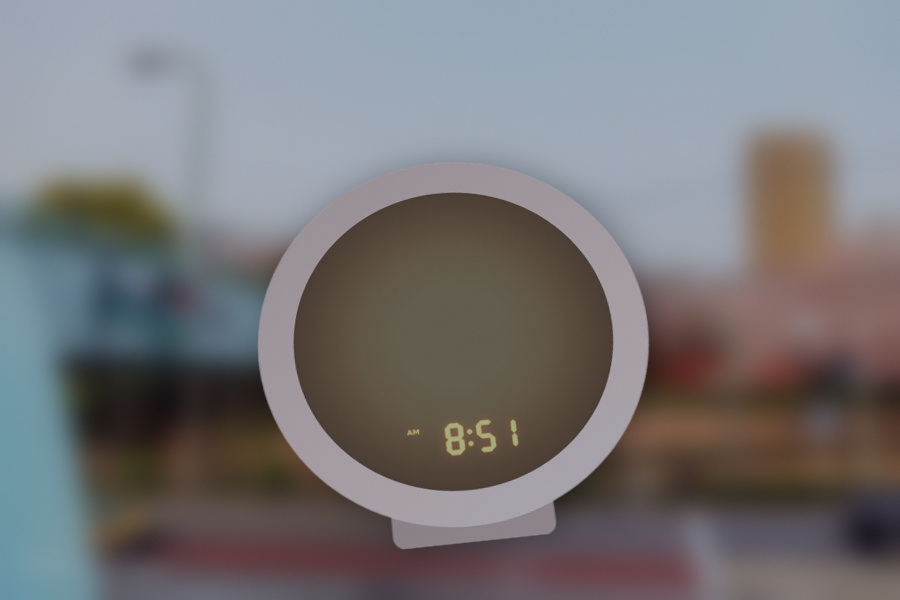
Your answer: **8:51**
